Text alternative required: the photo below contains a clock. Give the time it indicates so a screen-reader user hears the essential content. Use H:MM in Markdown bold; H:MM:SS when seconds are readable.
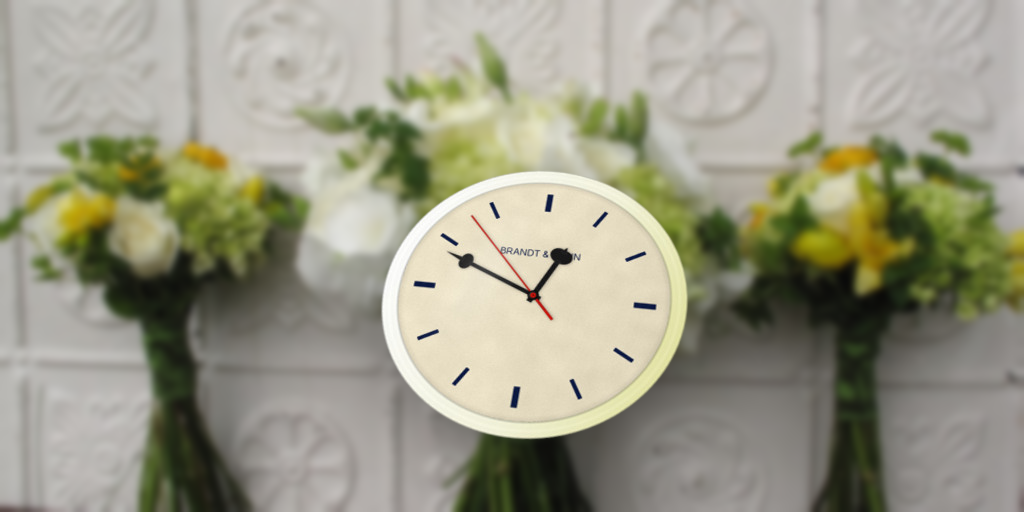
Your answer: **12:48:53**
